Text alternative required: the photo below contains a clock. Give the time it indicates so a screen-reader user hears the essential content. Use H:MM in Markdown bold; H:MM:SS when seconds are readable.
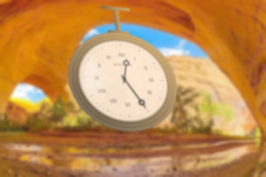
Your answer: **12:25**
